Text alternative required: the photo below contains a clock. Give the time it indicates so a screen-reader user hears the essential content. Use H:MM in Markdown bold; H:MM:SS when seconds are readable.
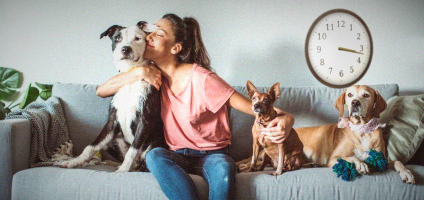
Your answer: **3:17**
